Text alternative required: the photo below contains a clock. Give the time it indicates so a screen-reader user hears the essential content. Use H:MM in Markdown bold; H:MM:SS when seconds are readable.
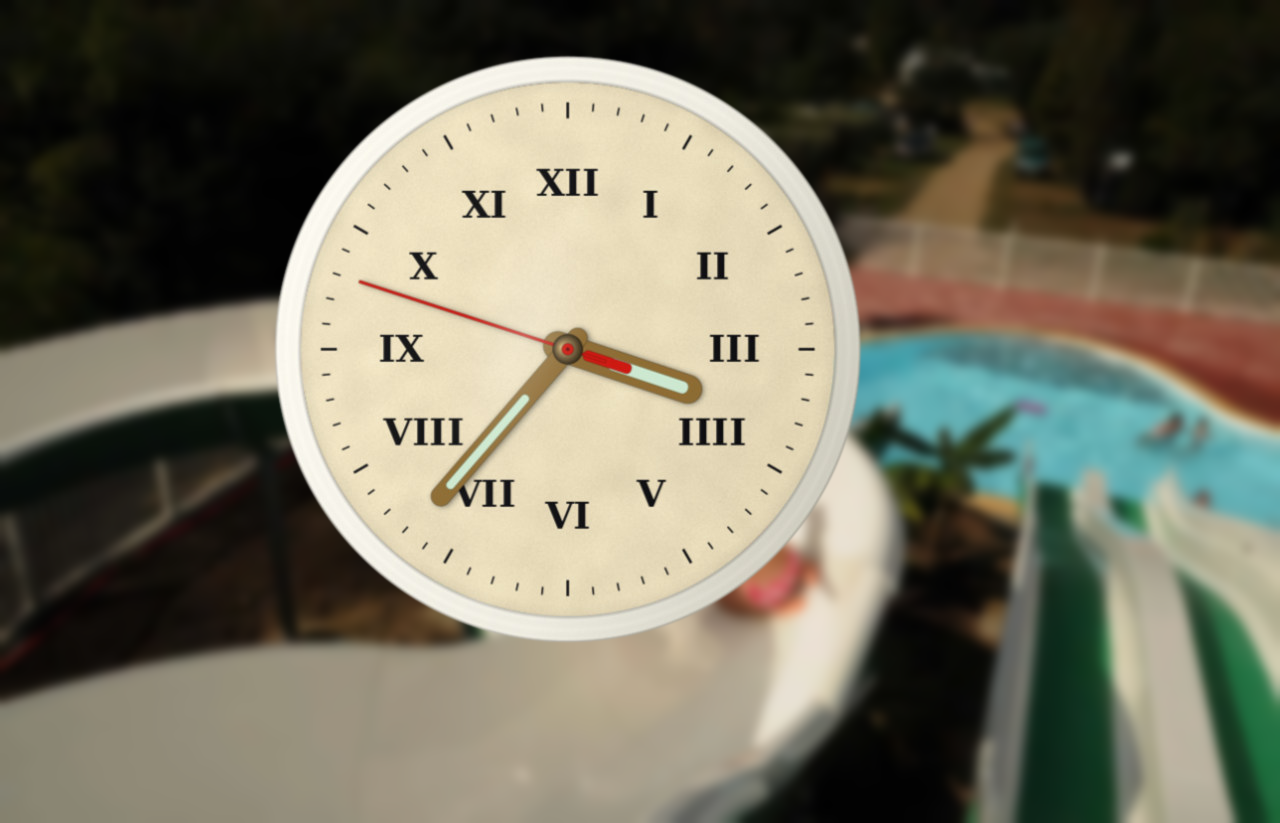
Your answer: **3:36:48**
